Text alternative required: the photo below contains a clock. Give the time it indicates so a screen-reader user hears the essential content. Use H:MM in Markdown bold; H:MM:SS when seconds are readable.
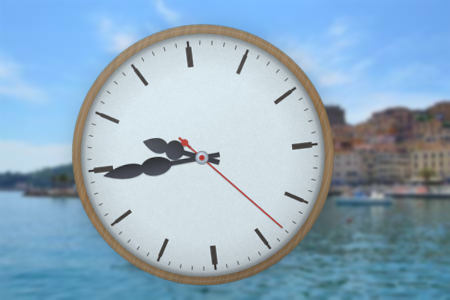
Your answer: **9:44:23**
